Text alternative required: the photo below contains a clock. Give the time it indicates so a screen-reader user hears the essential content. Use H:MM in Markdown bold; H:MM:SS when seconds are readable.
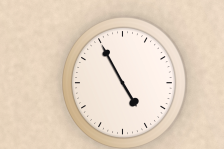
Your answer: **4:55**
